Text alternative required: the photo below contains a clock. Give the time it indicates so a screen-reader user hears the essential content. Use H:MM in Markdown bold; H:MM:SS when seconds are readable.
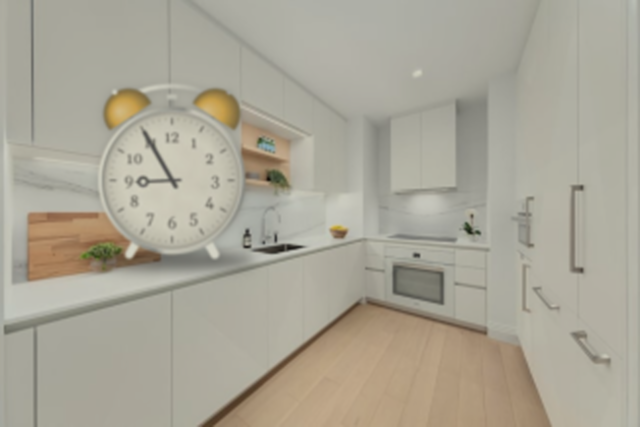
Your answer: **8:55**
